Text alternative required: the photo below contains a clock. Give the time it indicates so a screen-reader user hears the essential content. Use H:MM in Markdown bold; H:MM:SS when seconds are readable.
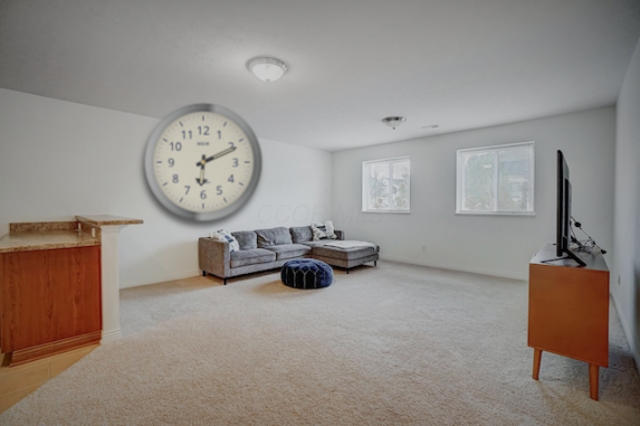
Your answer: **6:11**
